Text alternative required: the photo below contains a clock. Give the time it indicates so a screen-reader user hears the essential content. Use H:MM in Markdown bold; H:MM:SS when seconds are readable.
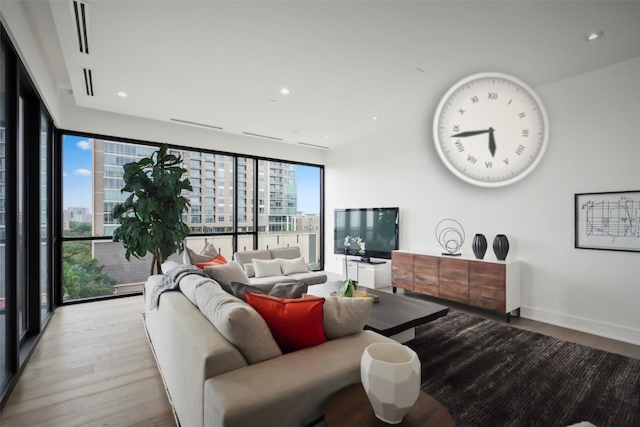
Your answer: **5:43**
